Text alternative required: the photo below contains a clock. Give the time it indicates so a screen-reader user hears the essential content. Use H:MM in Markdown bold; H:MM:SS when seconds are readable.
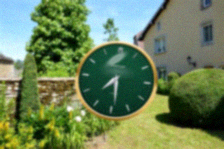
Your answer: **7:29**
